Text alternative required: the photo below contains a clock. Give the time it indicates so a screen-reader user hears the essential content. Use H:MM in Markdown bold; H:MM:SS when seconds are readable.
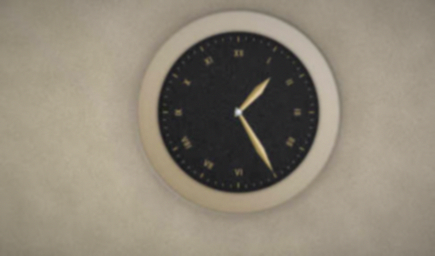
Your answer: **1:25**
